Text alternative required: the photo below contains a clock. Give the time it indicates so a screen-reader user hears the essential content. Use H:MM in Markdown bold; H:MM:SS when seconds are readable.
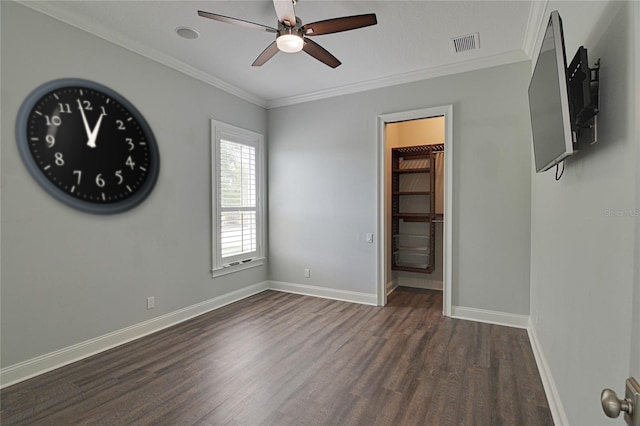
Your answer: **12:59**
